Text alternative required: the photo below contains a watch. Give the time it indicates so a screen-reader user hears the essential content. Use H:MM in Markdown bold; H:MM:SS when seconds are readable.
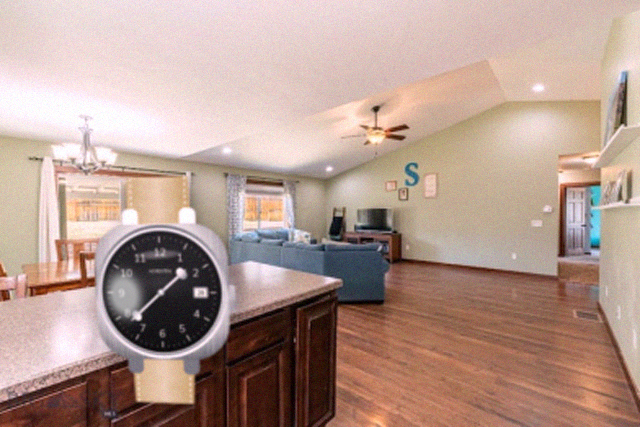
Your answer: **1:38**
